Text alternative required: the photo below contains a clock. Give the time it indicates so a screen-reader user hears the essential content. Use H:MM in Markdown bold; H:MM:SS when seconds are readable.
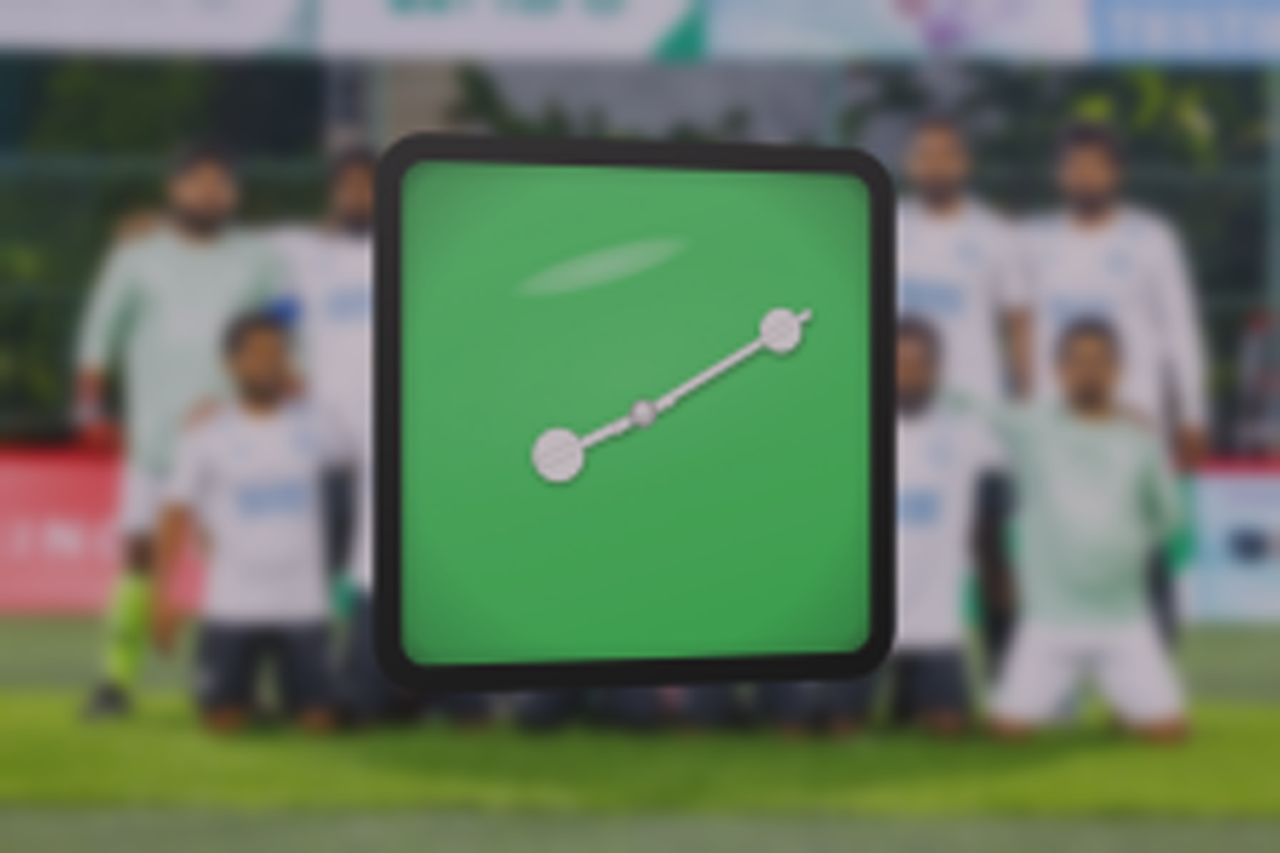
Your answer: **8:10**
